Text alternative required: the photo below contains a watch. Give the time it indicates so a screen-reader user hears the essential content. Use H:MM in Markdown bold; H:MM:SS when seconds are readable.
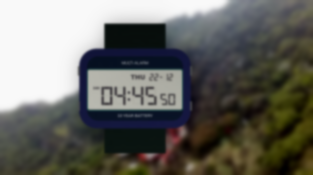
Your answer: **4:45:50**
